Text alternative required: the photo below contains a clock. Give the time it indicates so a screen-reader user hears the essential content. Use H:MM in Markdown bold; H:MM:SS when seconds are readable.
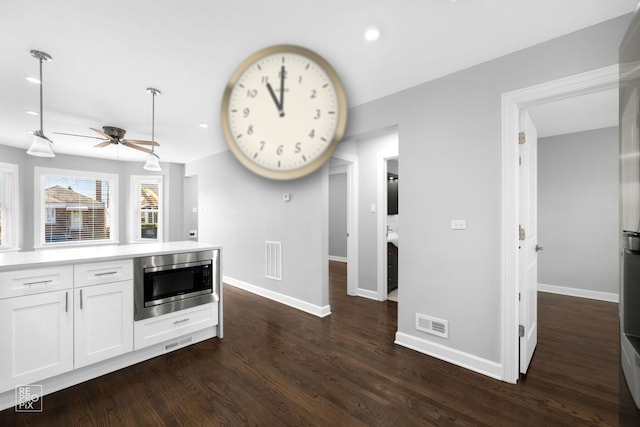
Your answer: **11:00**
